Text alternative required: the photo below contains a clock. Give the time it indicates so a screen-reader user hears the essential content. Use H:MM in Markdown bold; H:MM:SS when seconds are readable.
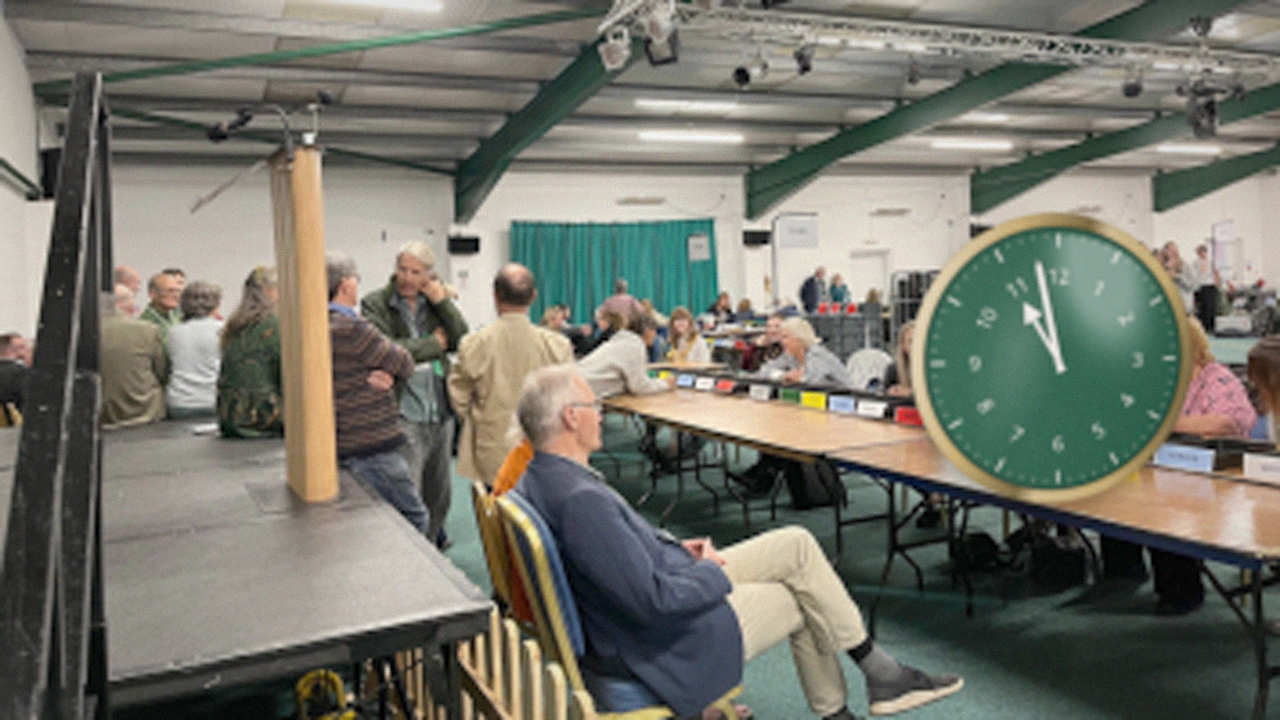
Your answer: **10:58**
